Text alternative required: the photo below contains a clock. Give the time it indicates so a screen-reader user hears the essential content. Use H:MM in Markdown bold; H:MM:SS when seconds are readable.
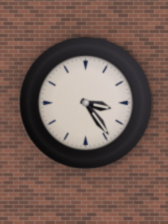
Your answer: **3:24**
